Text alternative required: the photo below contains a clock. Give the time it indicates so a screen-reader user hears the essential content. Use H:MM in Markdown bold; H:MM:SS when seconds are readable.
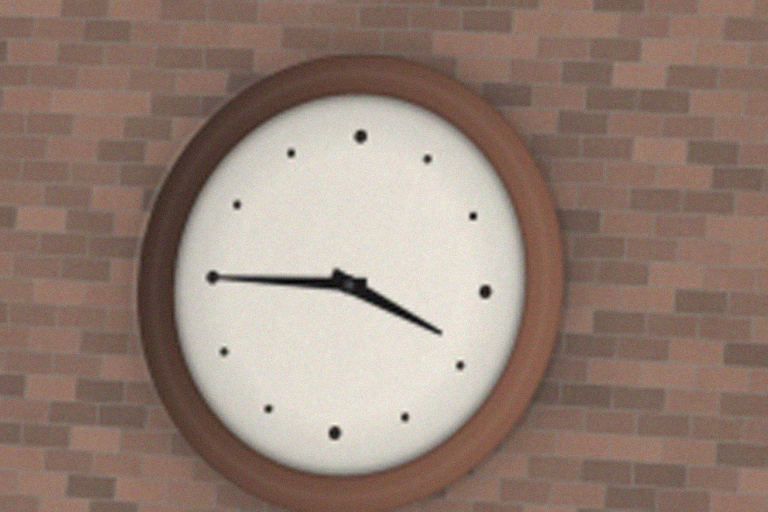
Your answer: **3:45**
